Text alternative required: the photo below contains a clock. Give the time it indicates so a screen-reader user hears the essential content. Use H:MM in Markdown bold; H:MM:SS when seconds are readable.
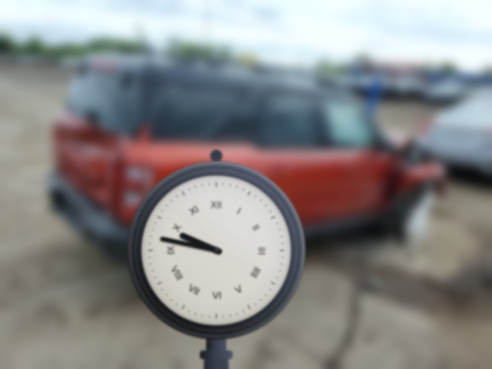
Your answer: **9:47**
